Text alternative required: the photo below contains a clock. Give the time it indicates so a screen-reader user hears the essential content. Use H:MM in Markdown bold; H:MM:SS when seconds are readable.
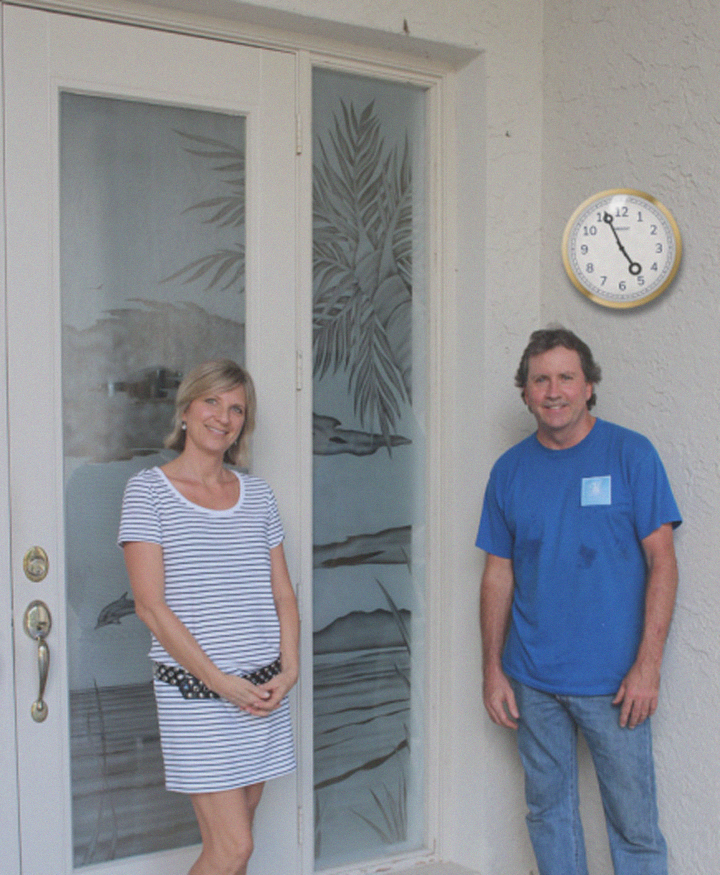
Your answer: **4:56**
